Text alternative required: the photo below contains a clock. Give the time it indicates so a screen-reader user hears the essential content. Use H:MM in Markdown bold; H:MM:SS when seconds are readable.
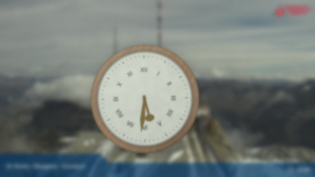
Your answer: **5:31**
